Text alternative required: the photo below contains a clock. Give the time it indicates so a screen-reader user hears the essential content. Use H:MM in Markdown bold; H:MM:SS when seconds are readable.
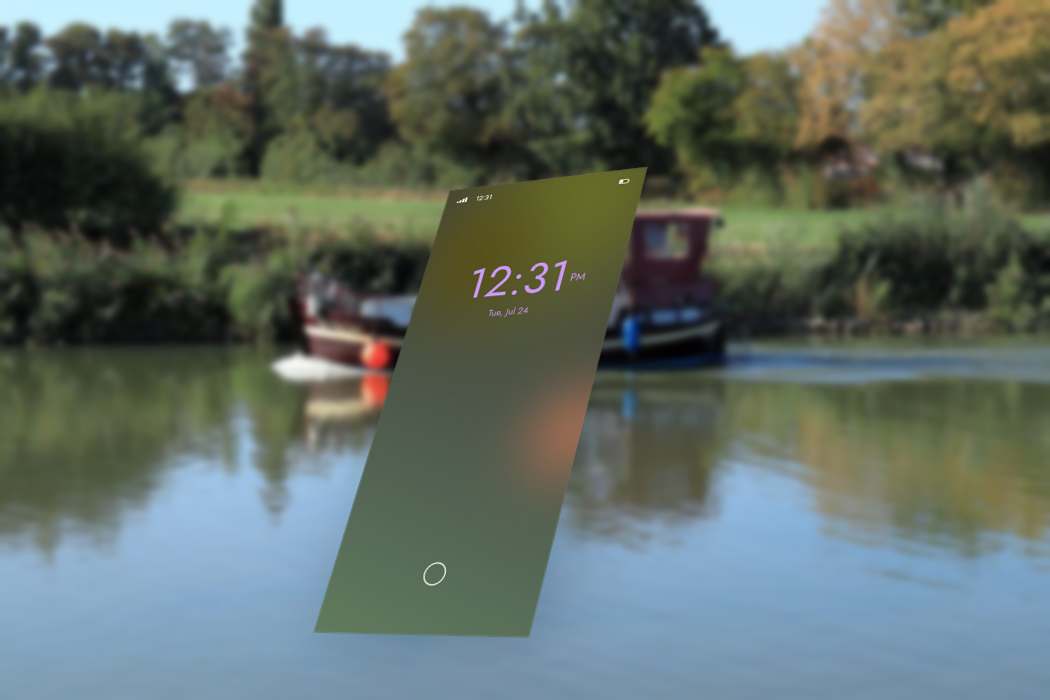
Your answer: **12:31**
